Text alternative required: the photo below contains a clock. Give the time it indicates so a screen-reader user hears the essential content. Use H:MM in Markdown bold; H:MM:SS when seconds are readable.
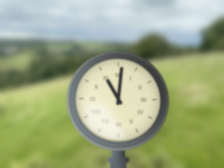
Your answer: **11:01**
